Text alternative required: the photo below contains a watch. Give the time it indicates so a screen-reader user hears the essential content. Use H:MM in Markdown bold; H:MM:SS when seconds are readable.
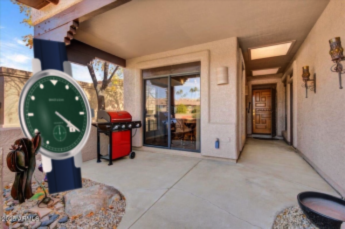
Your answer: **4:21**
